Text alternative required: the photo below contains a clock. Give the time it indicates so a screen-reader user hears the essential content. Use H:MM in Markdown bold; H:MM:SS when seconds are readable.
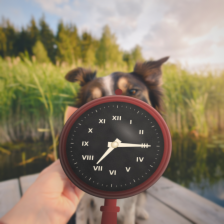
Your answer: **7:15**
